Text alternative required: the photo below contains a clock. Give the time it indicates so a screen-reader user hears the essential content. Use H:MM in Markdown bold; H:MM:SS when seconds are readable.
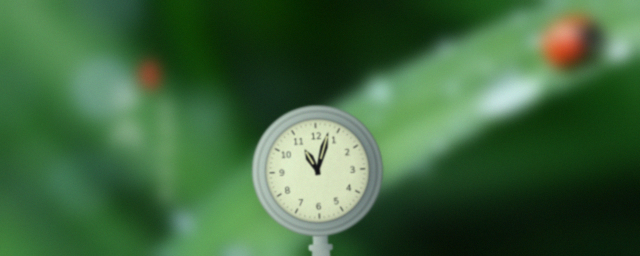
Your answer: **11:03**
